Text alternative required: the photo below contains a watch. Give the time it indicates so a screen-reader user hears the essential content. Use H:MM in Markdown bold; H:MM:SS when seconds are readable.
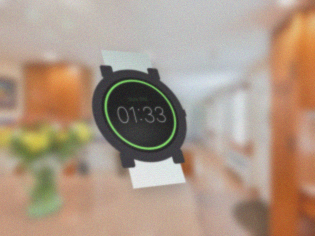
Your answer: **1:33**
